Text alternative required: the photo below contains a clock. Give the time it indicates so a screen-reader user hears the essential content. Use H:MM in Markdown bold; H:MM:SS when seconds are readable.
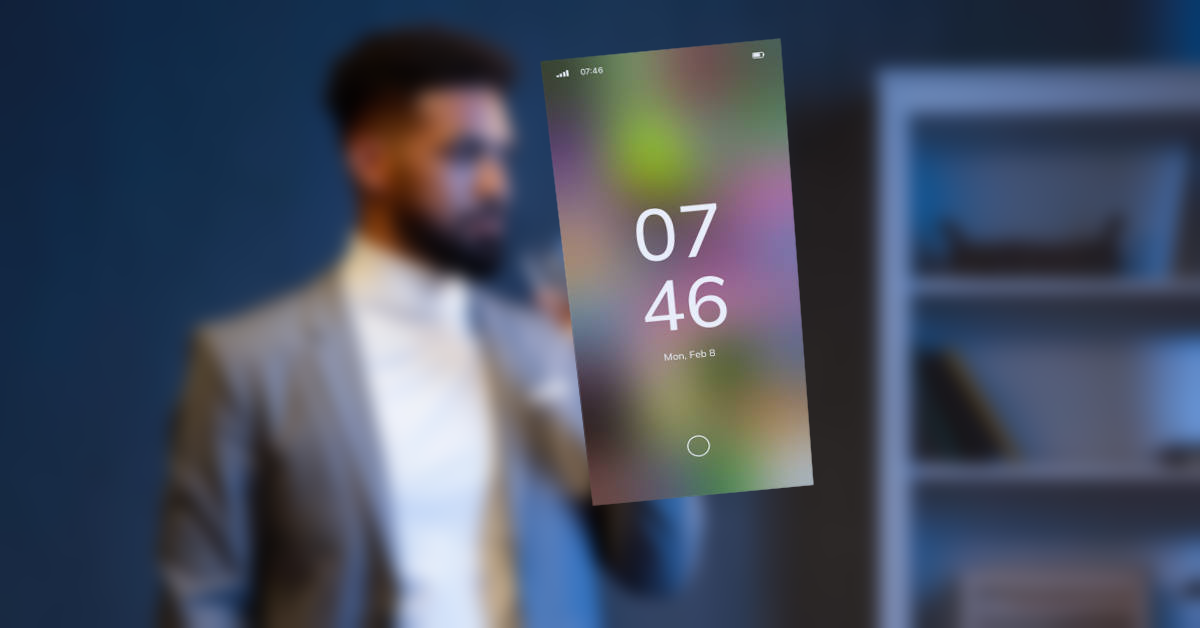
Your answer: **7:46**
